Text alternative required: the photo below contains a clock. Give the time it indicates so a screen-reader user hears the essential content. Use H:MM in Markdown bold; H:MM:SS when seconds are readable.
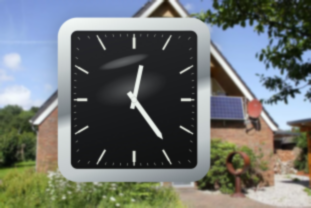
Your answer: **12:24**
